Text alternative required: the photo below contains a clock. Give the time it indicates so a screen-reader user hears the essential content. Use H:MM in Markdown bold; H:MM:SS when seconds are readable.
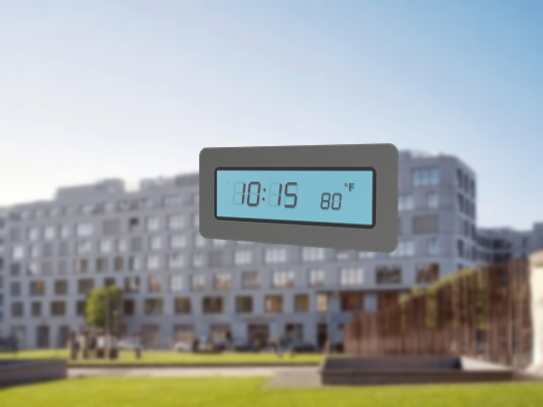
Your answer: **10:15**
